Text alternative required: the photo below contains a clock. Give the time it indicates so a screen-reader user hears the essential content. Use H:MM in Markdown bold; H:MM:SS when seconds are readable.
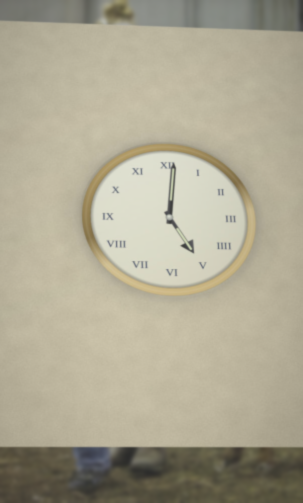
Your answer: **5:01**
